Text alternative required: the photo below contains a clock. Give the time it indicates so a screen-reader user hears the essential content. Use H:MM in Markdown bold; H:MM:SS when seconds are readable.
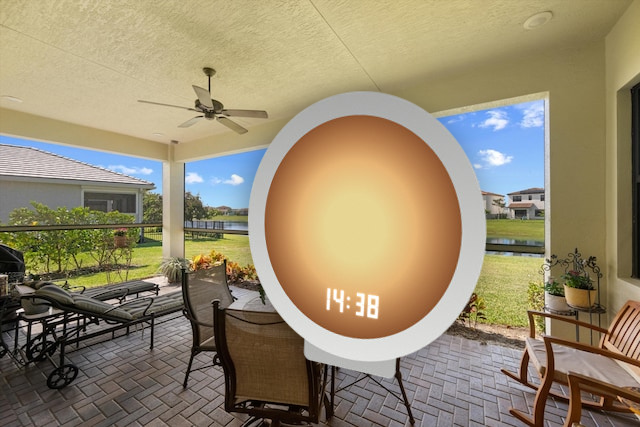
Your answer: **14:38**
